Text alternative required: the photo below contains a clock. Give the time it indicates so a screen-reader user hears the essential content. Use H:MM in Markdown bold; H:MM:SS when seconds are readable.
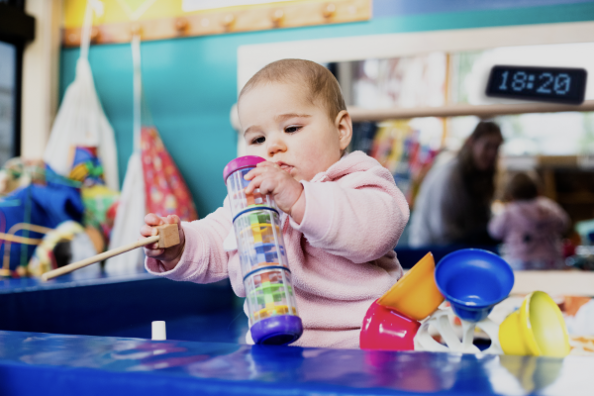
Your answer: **18:20**
